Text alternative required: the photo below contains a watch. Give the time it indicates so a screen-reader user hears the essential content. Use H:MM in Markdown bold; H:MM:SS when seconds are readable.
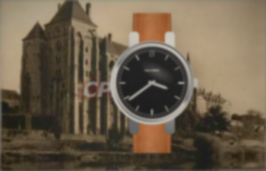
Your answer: **3:39**
